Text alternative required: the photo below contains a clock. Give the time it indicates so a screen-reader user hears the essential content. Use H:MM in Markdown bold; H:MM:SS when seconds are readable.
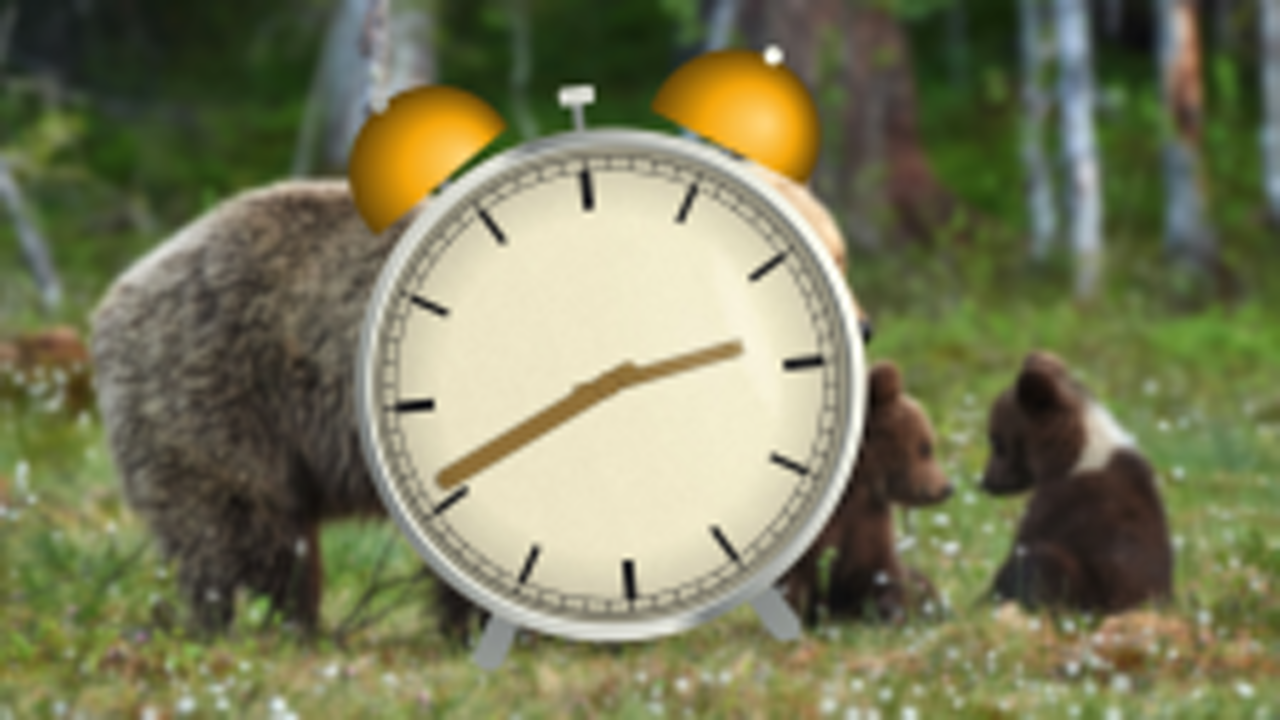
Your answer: **2:41**
